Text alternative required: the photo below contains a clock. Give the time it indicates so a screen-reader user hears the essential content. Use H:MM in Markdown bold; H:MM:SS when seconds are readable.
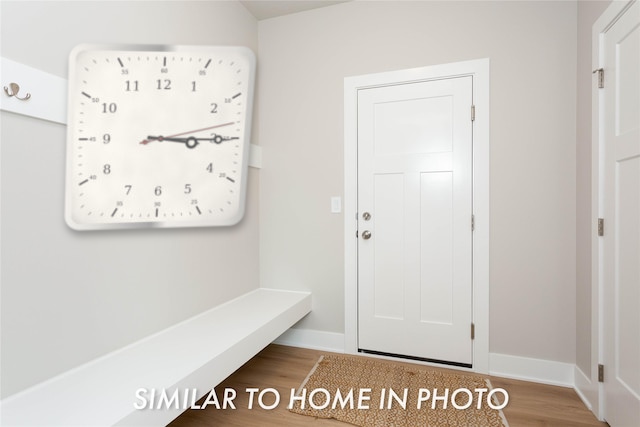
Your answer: **3:15:13**
